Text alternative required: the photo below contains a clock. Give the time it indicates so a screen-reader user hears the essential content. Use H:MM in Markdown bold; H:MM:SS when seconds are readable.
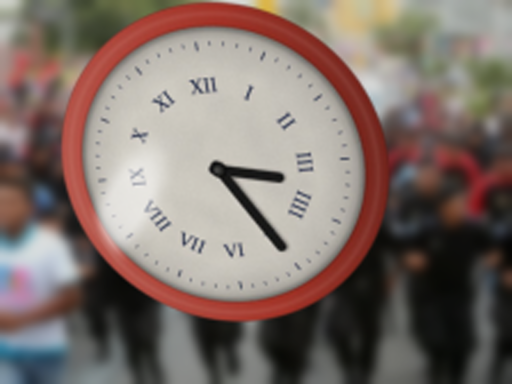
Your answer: **3:25**
